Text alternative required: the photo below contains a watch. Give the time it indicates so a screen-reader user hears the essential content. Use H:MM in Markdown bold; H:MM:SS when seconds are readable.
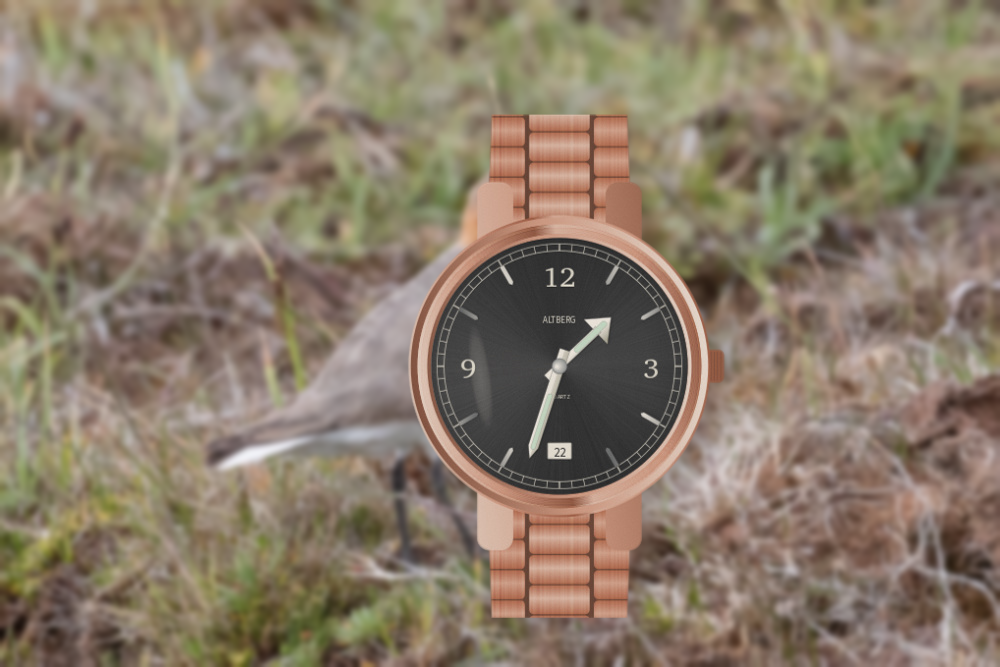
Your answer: **1:33**
